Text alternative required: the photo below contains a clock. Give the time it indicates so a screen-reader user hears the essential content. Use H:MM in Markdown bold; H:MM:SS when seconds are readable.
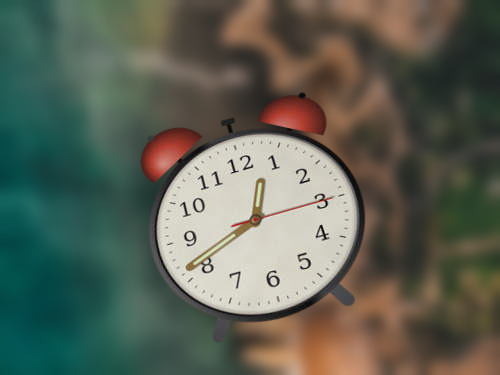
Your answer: **12:41:15**
